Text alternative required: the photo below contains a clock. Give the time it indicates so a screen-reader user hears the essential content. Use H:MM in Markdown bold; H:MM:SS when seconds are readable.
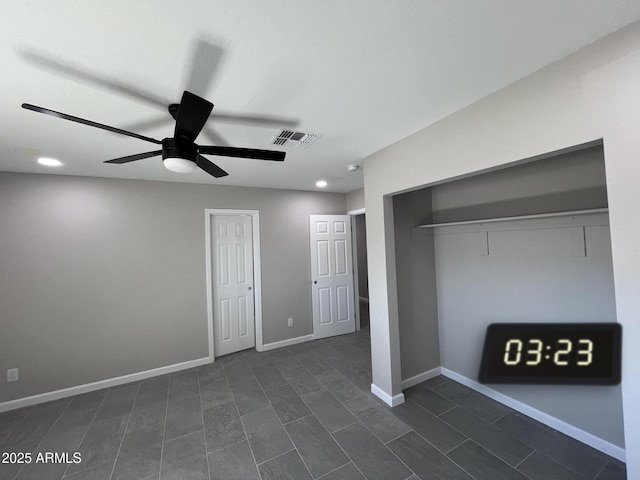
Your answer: **3:23**
